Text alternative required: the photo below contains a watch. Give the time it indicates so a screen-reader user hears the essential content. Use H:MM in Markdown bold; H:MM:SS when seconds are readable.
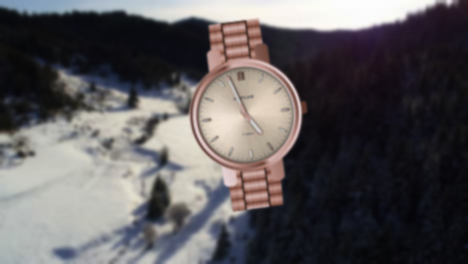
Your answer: **4:57**
